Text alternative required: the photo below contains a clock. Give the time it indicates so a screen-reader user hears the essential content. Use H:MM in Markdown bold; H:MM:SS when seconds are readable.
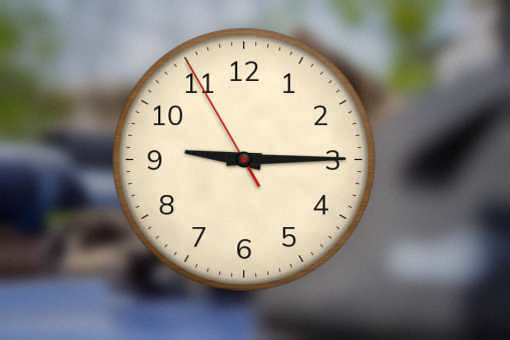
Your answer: **9:14:55**
